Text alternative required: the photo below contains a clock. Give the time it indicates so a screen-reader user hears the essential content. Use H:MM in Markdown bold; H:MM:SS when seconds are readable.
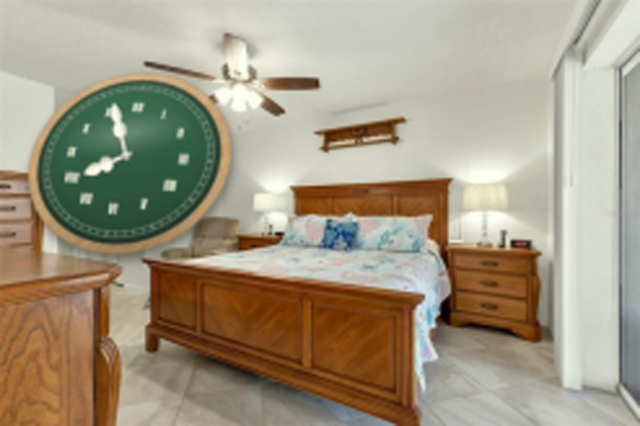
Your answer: **7:56**
